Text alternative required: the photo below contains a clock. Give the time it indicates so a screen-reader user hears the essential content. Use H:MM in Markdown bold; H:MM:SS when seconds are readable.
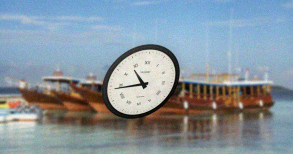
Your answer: **10:44**
